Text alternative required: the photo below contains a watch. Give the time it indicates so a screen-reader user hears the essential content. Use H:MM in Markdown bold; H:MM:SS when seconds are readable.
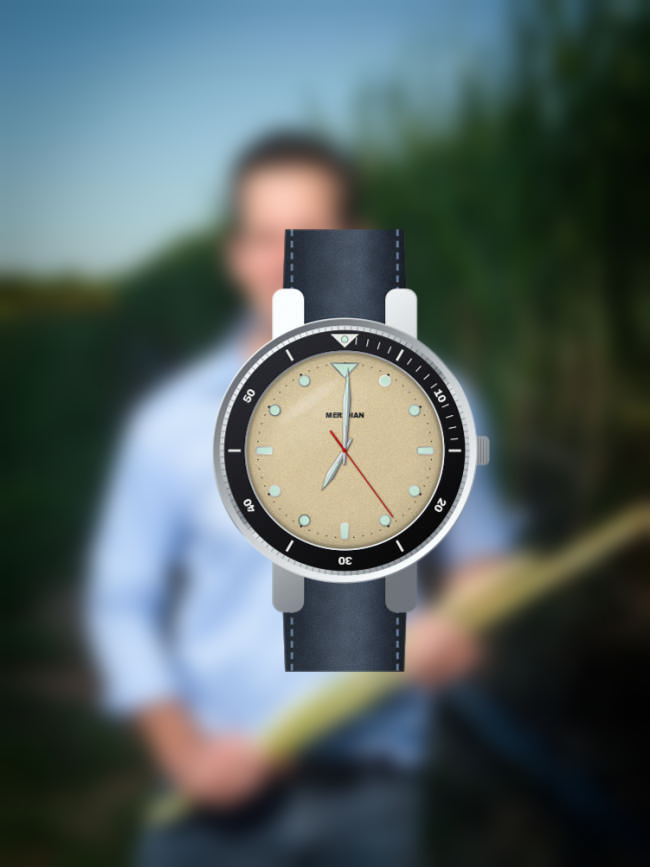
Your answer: **7:00:24**
